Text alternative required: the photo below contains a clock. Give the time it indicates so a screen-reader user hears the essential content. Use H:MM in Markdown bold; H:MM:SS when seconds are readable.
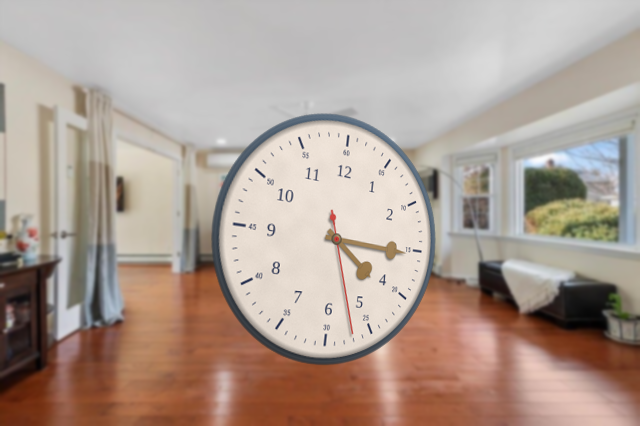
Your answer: **4:15:27**
